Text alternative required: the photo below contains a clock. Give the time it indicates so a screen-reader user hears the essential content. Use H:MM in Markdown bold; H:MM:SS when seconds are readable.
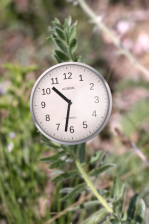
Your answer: **10:32**
